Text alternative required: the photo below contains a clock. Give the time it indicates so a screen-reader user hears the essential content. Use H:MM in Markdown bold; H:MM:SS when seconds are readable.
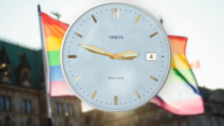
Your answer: **2:48**
